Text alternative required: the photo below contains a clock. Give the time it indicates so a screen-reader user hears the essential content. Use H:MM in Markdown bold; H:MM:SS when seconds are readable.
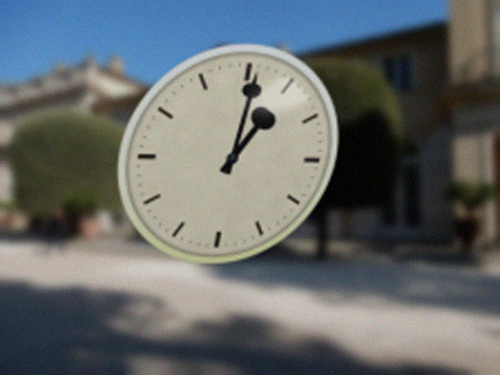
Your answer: **1:01**
